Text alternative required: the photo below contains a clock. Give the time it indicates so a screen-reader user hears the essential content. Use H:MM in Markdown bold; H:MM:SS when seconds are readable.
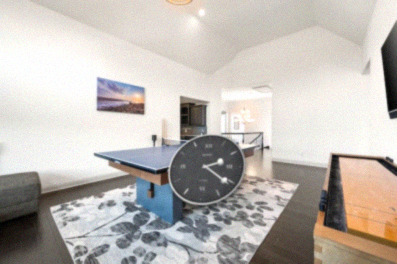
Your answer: **2:21**
